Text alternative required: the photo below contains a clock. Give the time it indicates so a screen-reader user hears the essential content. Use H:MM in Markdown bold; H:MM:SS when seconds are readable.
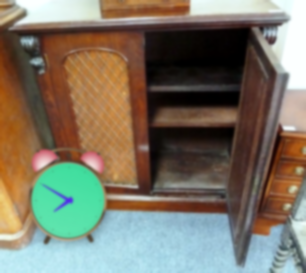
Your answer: **7:50**
